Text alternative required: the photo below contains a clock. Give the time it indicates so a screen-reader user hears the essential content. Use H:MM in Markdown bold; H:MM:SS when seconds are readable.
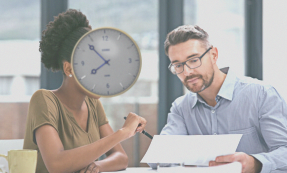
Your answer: **7:53**
